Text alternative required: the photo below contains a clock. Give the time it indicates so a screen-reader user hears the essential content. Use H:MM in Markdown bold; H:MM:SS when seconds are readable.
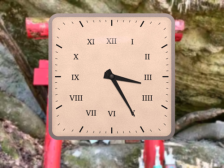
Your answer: **3:25**
